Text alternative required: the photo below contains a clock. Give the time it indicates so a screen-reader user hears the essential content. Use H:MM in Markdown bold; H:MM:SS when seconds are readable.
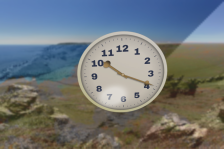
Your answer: **10:19**
